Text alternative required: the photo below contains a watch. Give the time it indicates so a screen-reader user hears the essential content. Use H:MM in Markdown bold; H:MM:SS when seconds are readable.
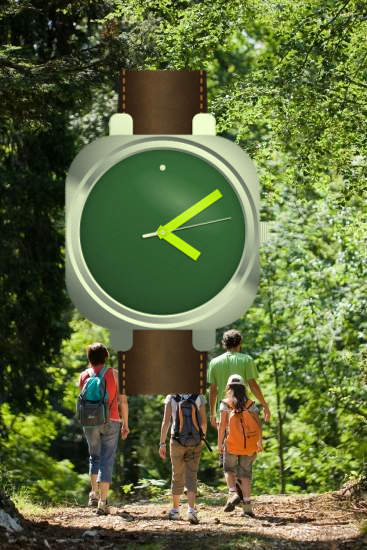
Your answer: **4:09:13**
